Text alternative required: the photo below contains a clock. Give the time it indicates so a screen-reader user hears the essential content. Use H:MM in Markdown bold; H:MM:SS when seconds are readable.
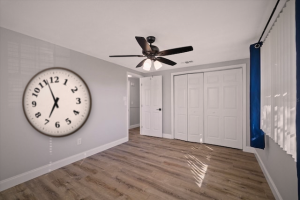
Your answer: **6:57**
